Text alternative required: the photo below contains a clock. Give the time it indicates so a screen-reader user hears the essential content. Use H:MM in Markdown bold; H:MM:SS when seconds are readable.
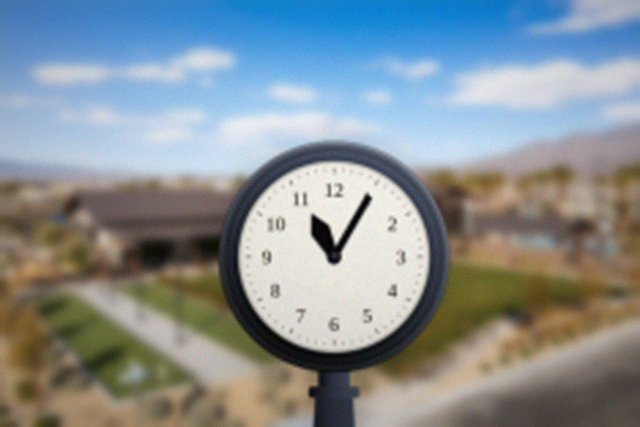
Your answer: **11:05**
